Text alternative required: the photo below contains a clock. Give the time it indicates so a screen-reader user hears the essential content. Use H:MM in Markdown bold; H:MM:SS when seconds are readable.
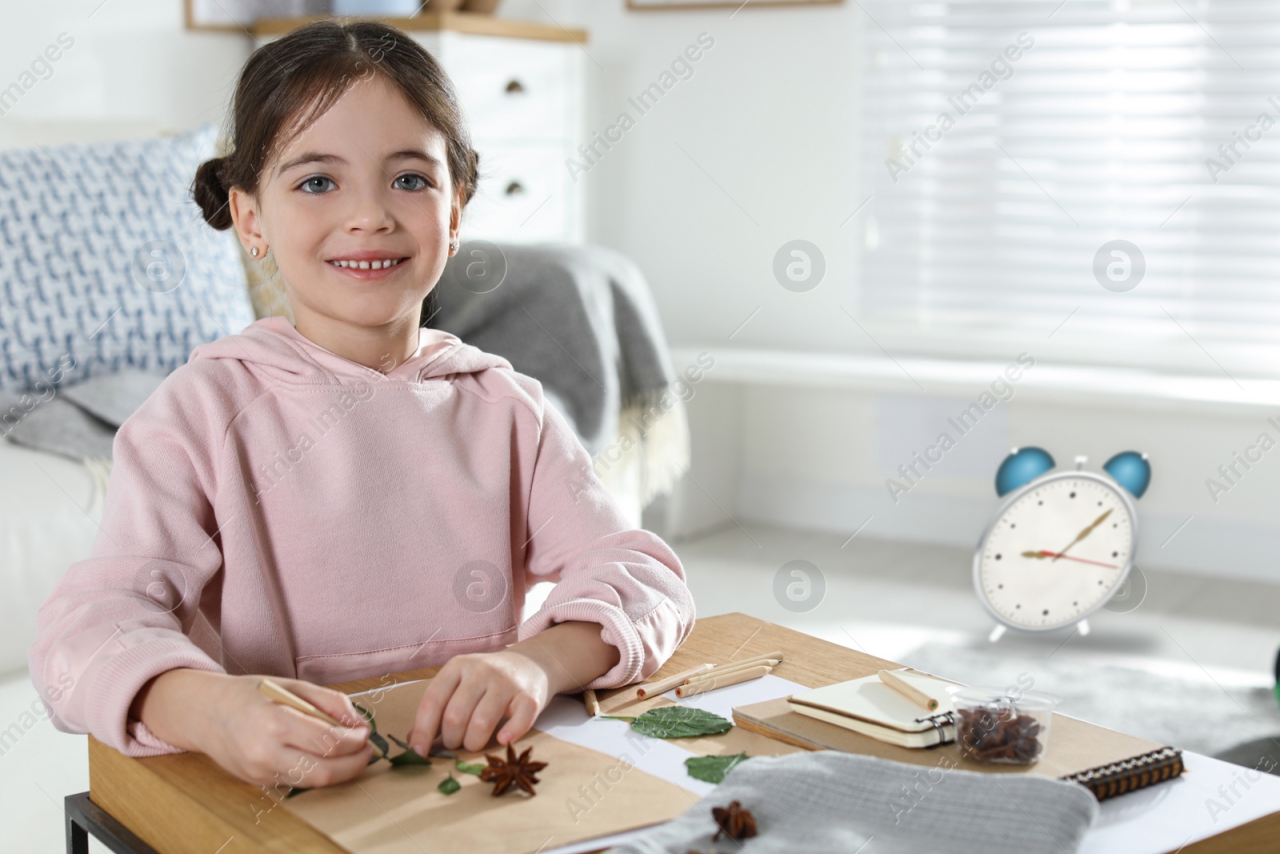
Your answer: **9:07:17**
